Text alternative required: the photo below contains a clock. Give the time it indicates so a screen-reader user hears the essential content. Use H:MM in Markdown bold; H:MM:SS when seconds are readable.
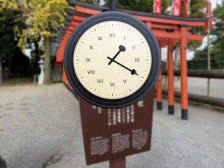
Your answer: **1:20**
